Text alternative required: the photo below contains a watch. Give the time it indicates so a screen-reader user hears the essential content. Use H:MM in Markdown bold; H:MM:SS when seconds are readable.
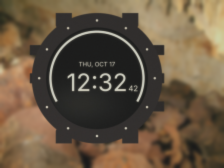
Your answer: **12:32**
